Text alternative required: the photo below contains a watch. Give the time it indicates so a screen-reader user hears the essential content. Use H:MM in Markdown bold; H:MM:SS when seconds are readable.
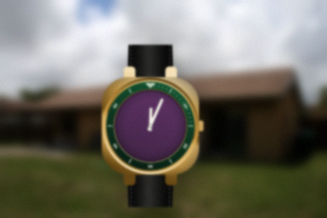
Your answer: **12:04**
